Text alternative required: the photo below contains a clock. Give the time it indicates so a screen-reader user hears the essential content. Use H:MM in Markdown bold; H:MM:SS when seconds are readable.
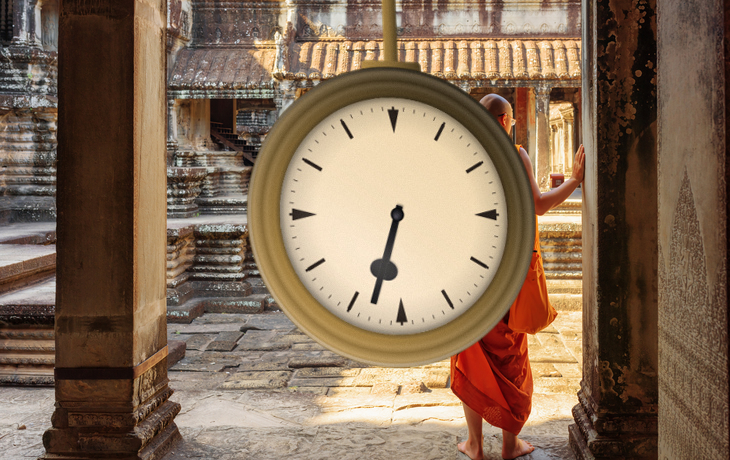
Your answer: **6:33**
